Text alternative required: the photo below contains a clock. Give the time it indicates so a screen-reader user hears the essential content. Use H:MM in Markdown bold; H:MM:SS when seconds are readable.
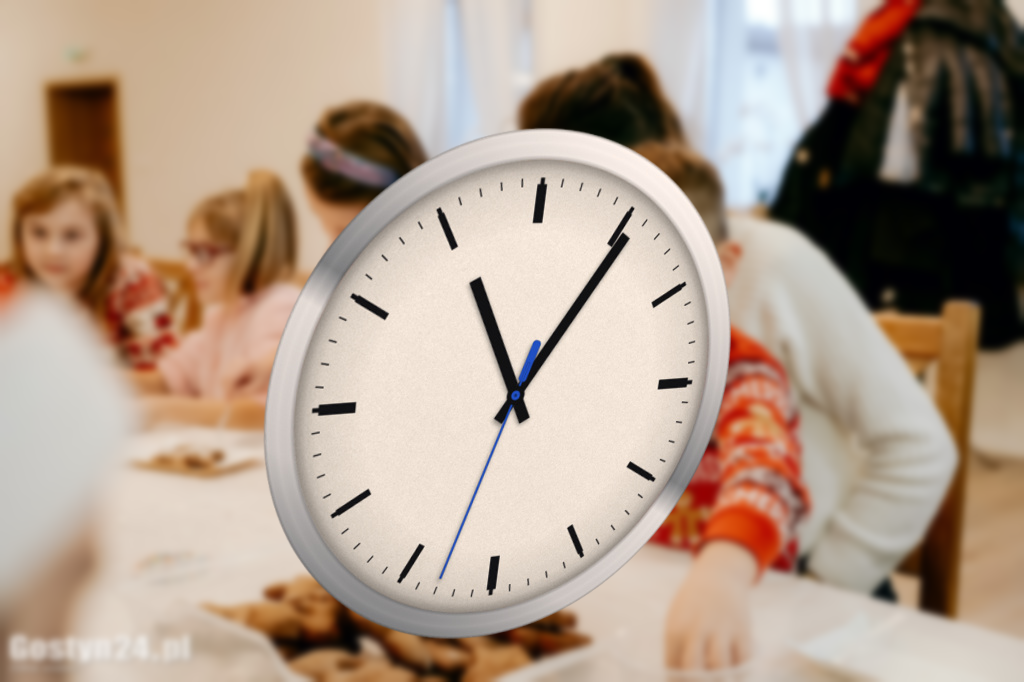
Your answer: **11:05:33**
